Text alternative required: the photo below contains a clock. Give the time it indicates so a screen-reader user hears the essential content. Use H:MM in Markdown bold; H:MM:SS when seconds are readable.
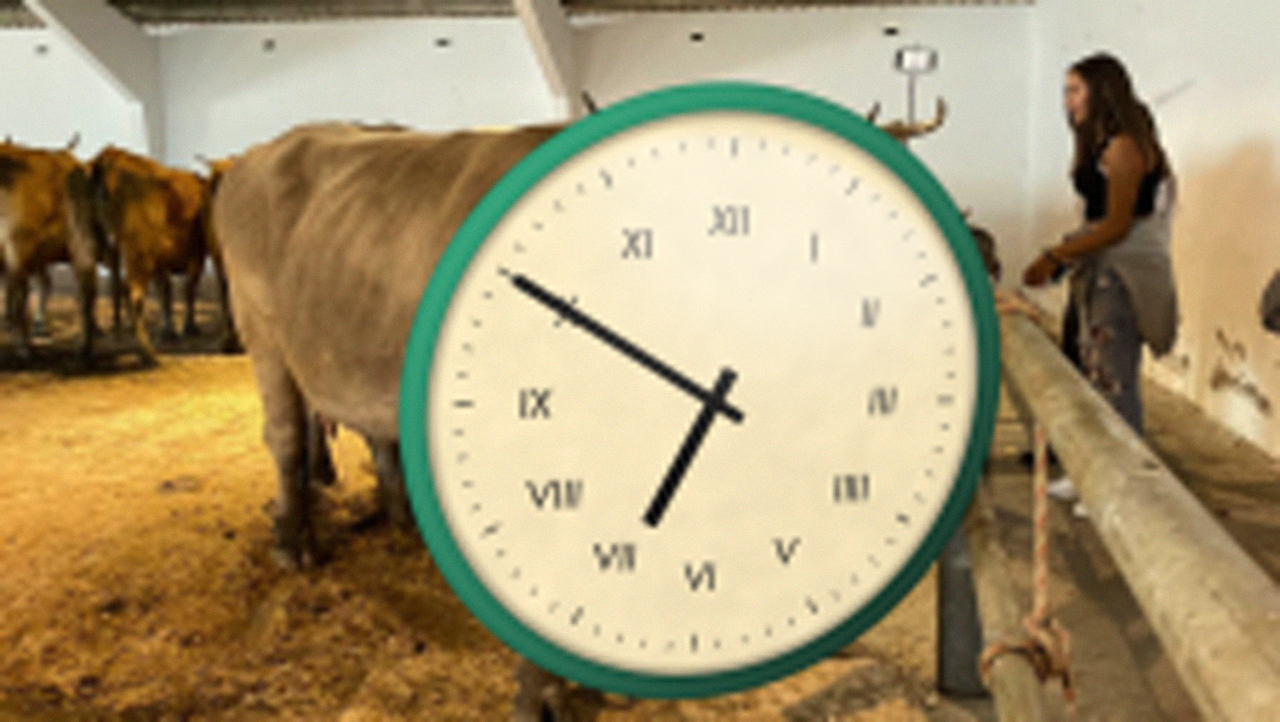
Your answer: **6:50**
